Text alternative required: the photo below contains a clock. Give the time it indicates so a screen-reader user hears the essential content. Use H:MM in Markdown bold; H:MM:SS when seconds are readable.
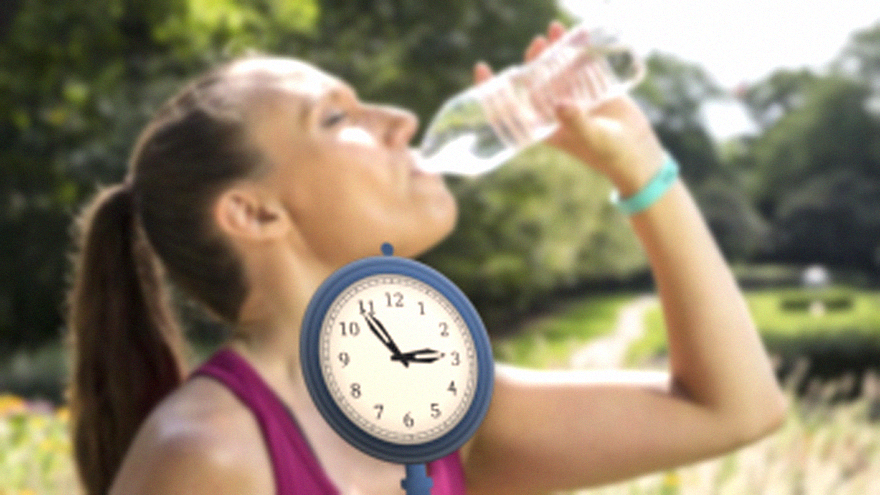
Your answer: **2:54**
